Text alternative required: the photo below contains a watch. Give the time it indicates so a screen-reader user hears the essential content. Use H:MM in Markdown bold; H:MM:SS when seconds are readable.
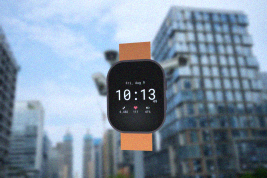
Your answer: **10:13**
